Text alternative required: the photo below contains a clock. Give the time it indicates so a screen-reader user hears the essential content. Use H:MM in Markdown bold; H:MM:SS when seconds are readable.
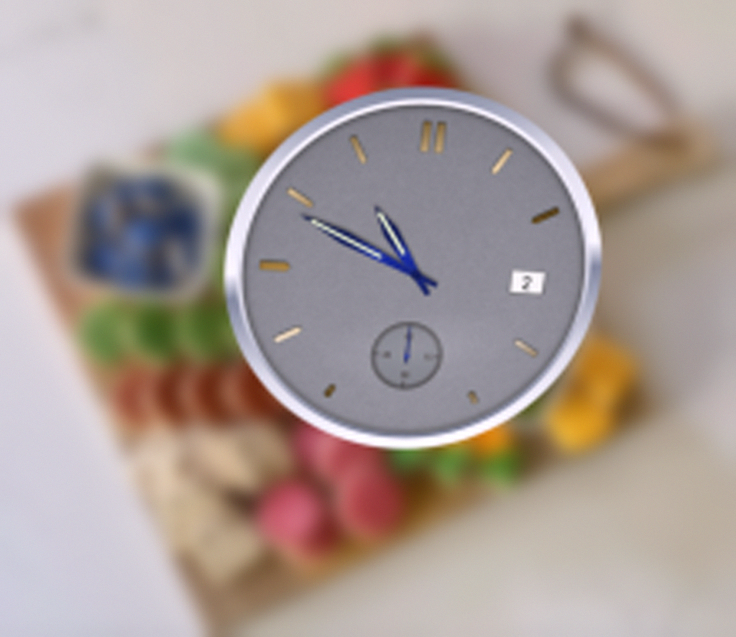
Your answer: **10:49**
